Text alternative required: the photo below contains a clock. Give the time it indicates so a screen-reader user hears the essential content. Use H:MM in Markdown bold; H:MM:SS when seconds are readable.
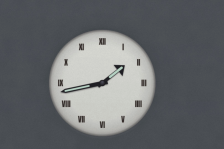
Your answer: **1:43**
